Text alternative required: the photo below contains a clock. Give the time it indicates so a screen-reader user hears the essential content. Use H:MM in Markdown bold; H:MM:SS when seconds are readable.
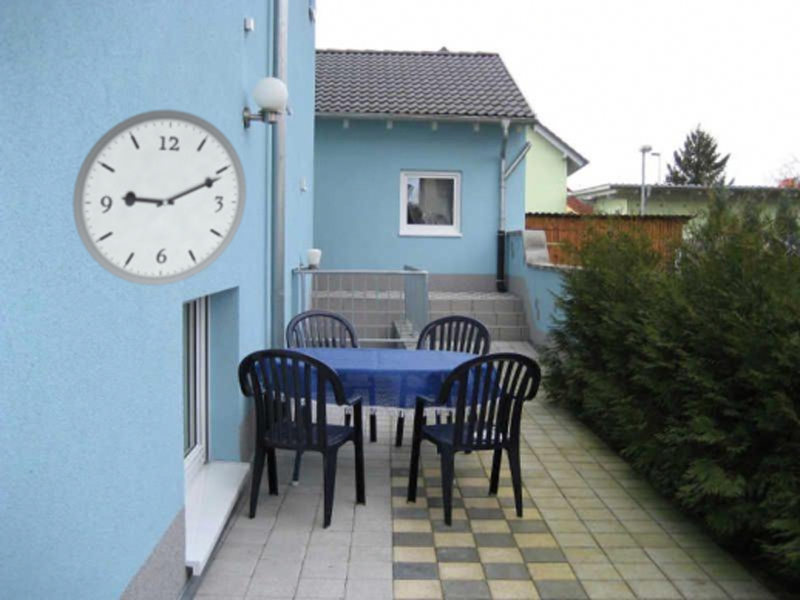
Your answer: **9:11**
